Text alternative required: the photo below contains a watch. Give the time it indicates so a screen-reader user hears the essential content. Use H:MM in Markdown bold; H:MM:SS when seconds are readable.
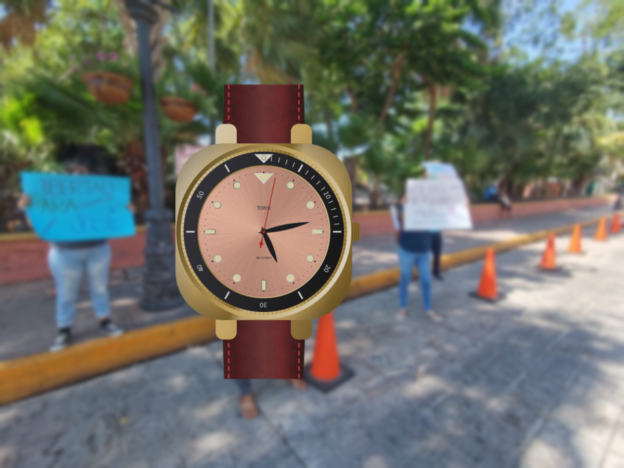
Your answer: **5:13:02**
